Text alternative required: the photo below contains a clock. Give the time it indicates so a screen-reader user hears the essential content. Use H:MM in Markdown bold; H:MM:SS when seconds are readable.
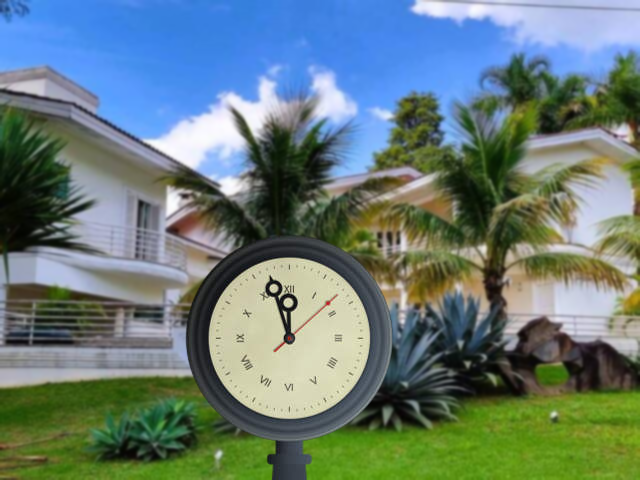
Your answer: **11:57:08**
